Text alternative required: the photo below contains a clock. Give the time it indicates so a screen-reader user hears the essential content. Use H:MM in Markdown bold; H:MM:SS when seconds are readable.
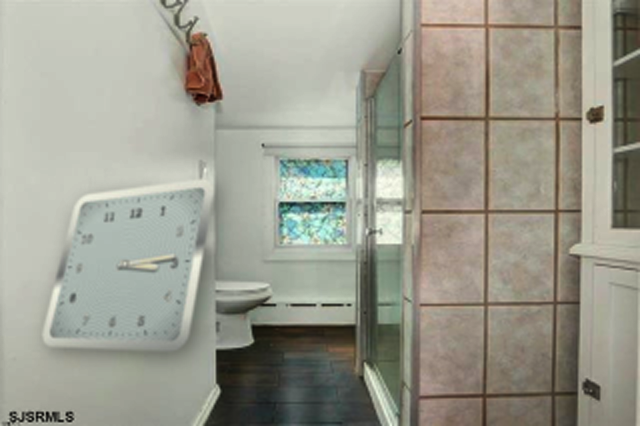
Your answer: **3:14**
